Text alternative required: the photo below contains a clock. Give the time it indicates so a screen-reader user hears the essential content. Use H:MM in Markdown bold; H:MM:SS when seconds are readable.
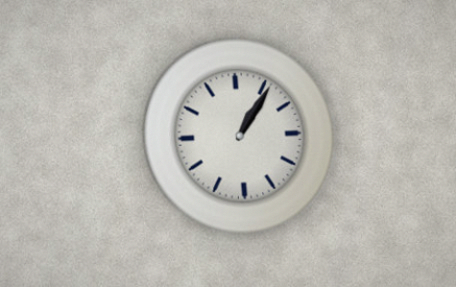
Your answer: **1:06**
